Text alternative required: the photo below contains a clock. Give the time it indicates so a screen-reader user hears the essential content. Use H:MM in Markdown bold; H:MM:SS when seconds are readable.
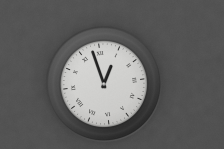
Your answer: **12:58**
